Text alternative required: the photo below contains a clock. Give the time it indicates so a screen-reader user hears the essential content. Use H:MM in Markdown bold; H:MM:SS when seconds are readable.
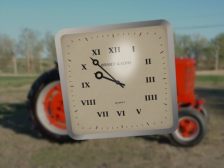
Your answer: **9:53**
